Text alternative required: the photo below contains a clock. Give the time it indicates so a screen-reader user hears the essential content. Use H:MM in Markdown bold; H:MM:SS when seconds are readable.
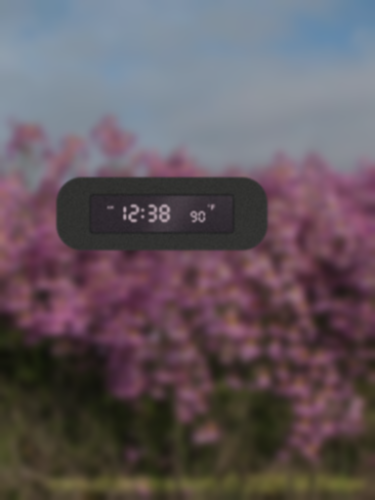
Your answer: **12:38**
